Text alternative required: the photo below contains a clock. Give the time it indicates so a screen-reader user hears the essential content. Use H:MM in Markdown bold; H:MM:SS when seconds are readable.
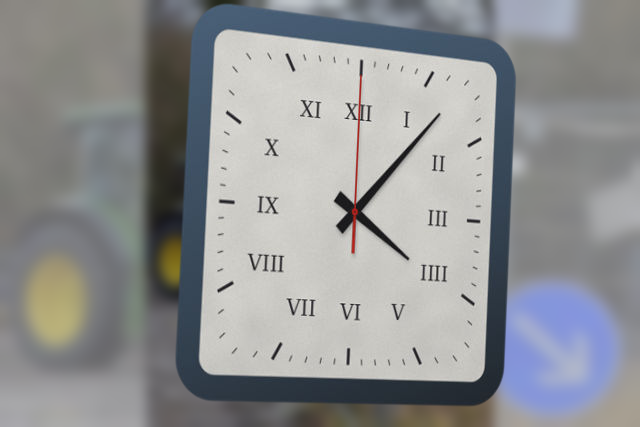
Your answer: **4:07:00**
